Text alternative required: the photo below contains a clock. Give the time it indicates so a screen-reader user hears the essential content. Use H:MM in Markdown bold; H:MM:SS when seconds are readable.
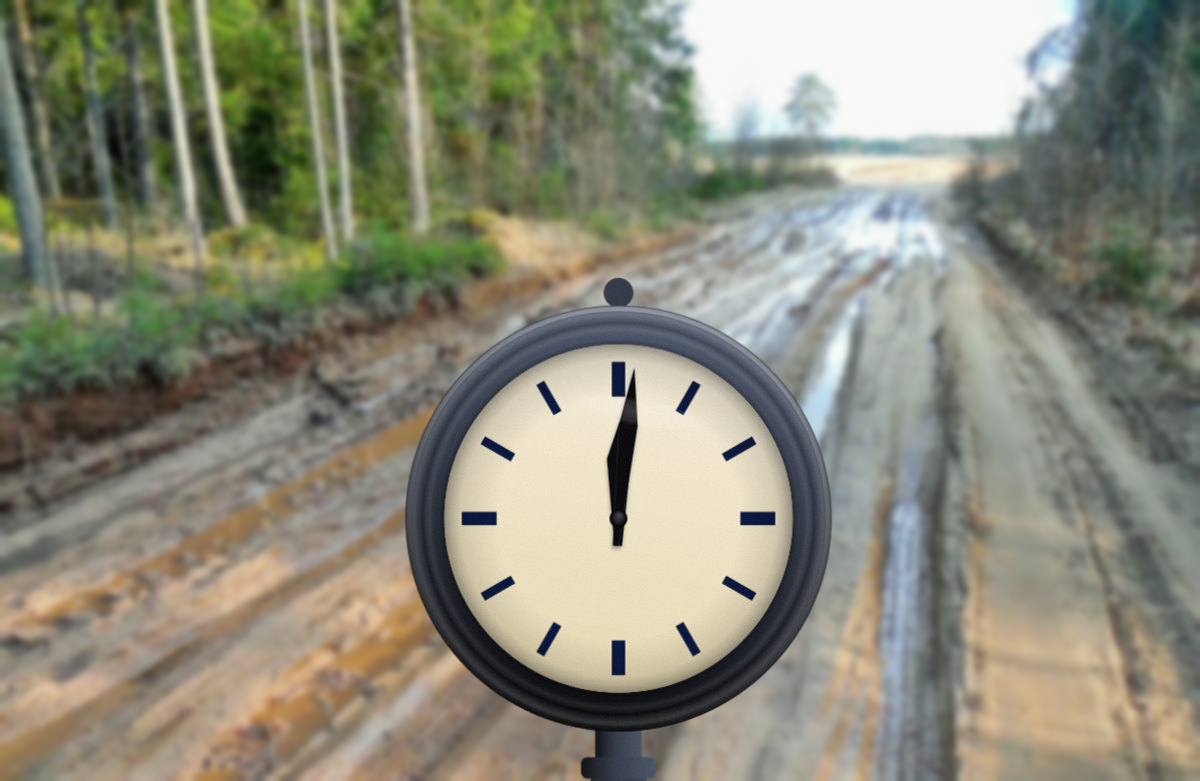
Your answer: **12:01**
